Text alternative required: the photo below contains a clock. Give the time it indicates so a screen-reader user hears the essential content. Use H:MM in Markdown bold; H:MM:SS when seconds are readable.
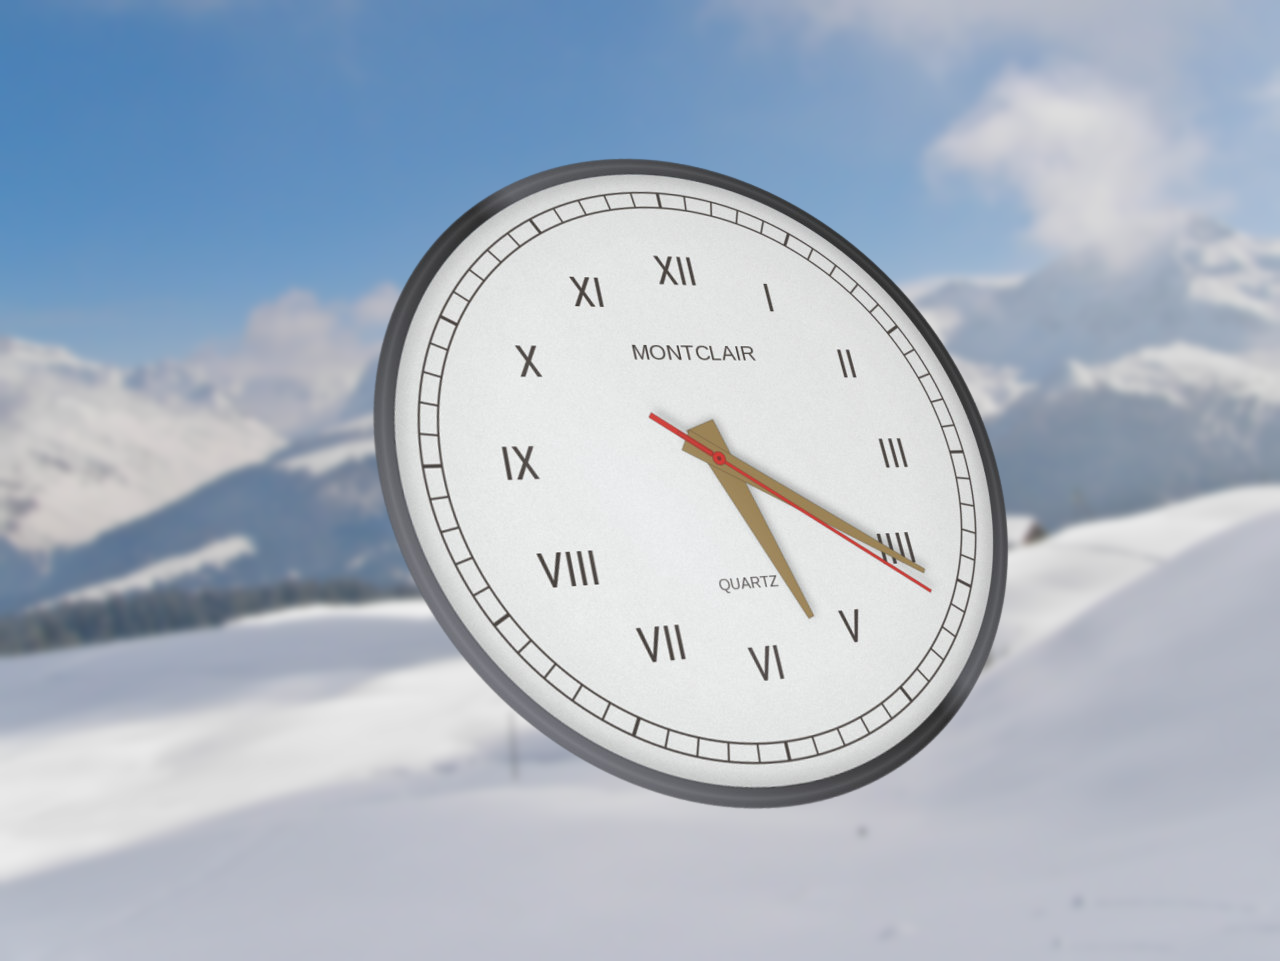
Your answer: **5:20:21**
